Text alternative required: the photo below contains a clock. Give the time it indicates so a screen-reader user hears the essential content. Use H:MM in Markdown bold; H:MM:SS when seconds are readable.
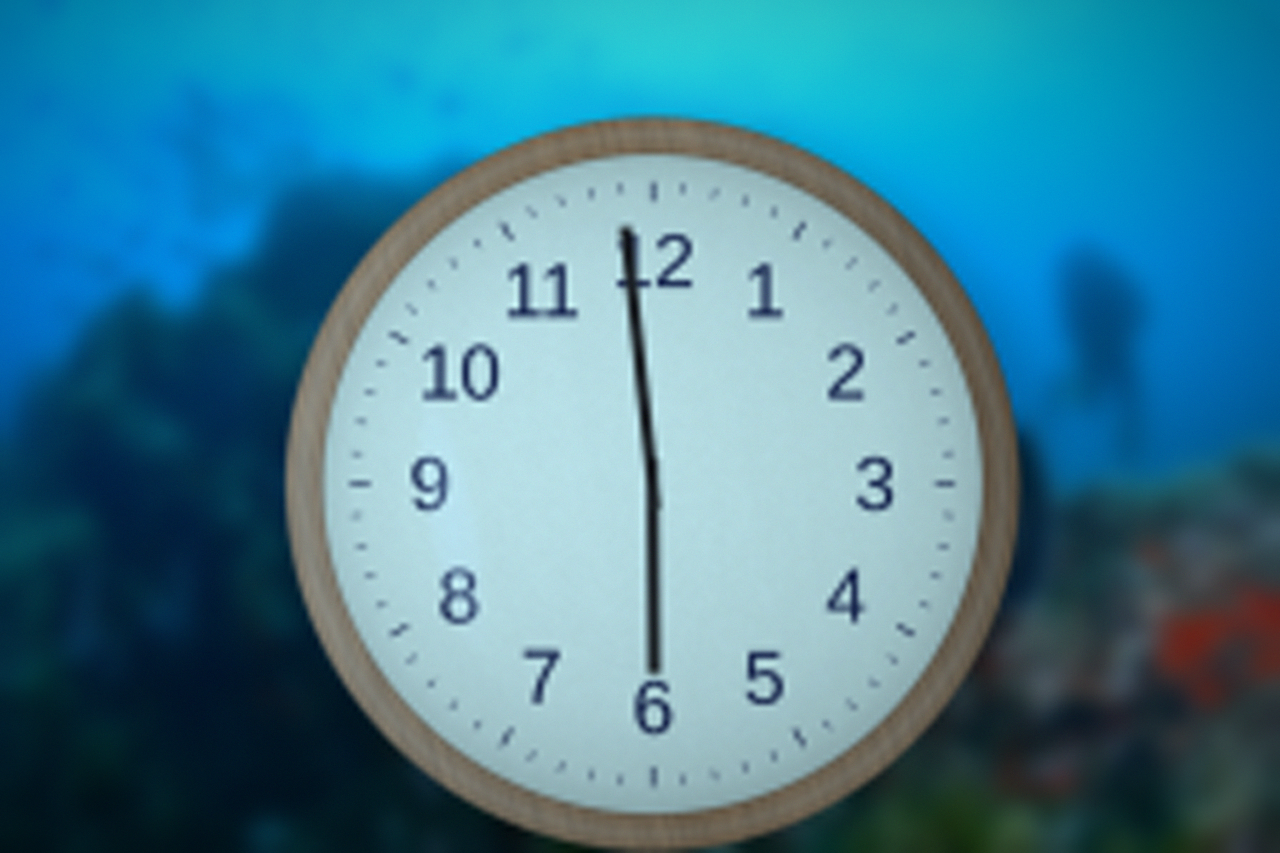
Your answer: **5:59**
